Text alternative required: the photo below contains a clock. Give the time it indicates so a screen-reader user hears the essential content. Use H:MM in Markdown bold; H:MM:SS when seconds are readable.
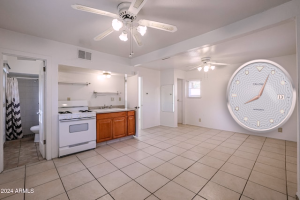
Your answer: **8:04**
